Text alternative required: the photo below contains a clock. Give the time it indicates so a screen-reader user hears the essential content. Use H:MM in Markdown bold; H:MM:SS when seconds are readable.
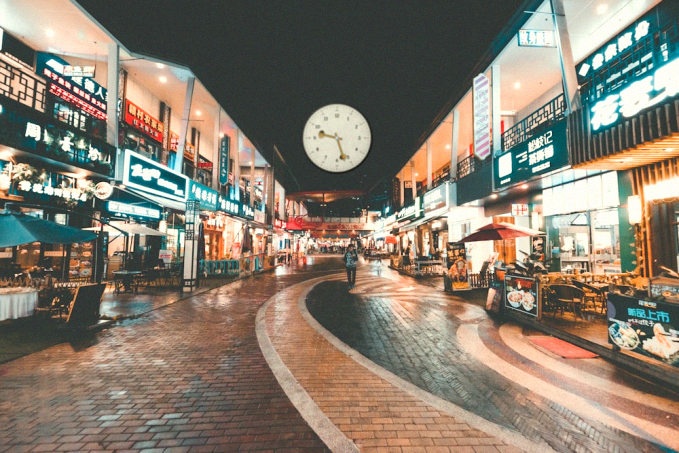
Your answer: **9:27**
